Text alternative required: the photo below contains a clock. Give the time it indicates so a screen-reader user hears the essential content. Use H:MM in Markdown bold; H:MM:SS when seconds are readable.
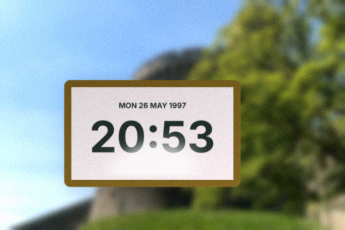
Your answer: **20:53**
